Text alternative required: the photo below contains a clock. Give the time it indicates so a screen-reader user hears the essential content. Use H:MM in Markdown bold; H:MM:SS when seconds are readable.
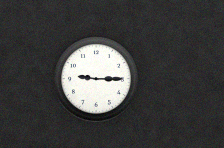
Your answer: **9:15**
